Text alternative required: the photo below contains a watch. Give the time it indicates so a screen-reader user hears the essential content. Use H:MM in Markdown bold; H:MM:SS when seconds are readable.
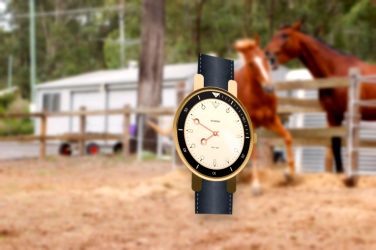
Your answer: **7:49**
